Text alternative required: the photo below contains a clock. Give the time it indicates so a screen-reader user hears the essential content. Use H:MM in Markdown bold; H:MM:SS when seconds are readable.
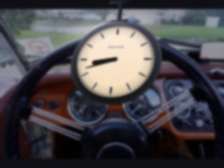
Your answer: **8:42**
